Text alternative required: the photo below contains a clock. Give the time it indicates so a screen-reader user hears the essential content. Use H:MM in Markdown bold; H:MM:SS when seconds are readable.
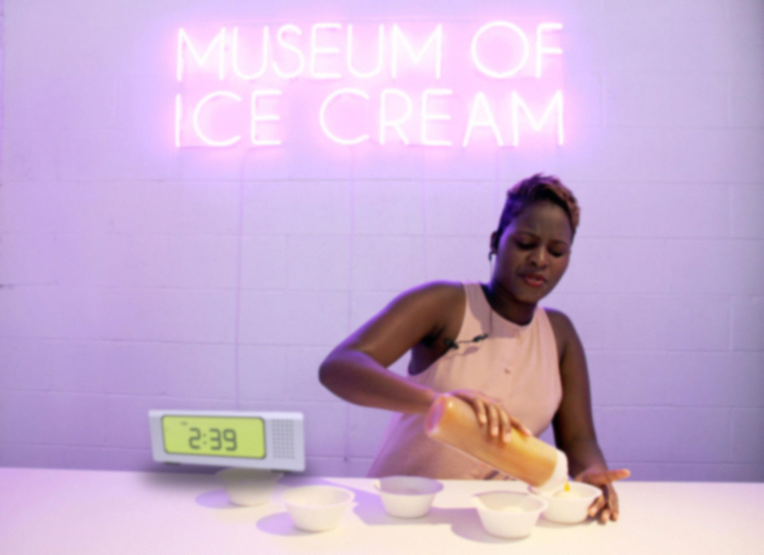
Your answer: **2:39**
